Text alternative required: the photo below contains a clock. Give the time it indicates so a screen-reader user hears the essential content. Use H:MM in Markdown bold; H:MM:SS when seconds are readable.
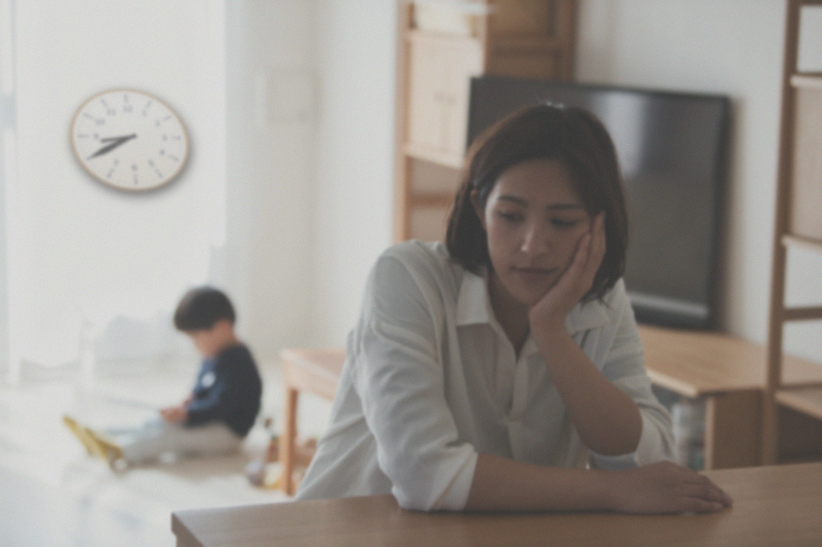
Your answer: **8:40**
